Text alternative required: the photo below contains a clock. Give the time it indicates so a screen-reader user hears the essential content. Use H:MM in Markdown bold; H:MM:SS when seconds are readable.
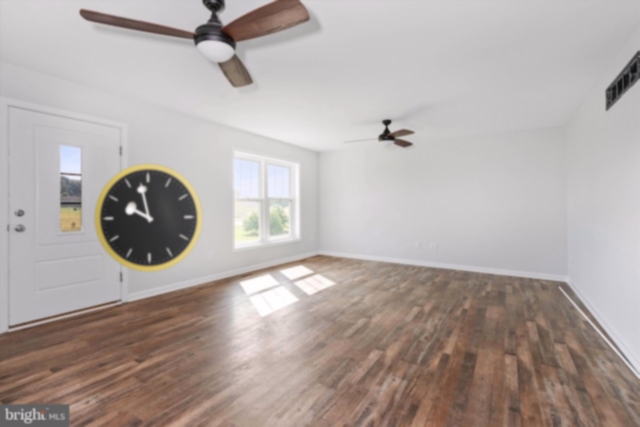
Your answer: **9:58**
